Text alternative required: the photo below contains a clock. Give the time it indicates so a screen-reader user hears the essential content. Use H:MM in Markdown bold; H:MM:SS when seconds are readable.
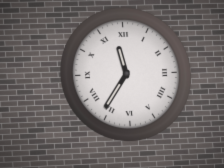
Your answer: **11:36**
